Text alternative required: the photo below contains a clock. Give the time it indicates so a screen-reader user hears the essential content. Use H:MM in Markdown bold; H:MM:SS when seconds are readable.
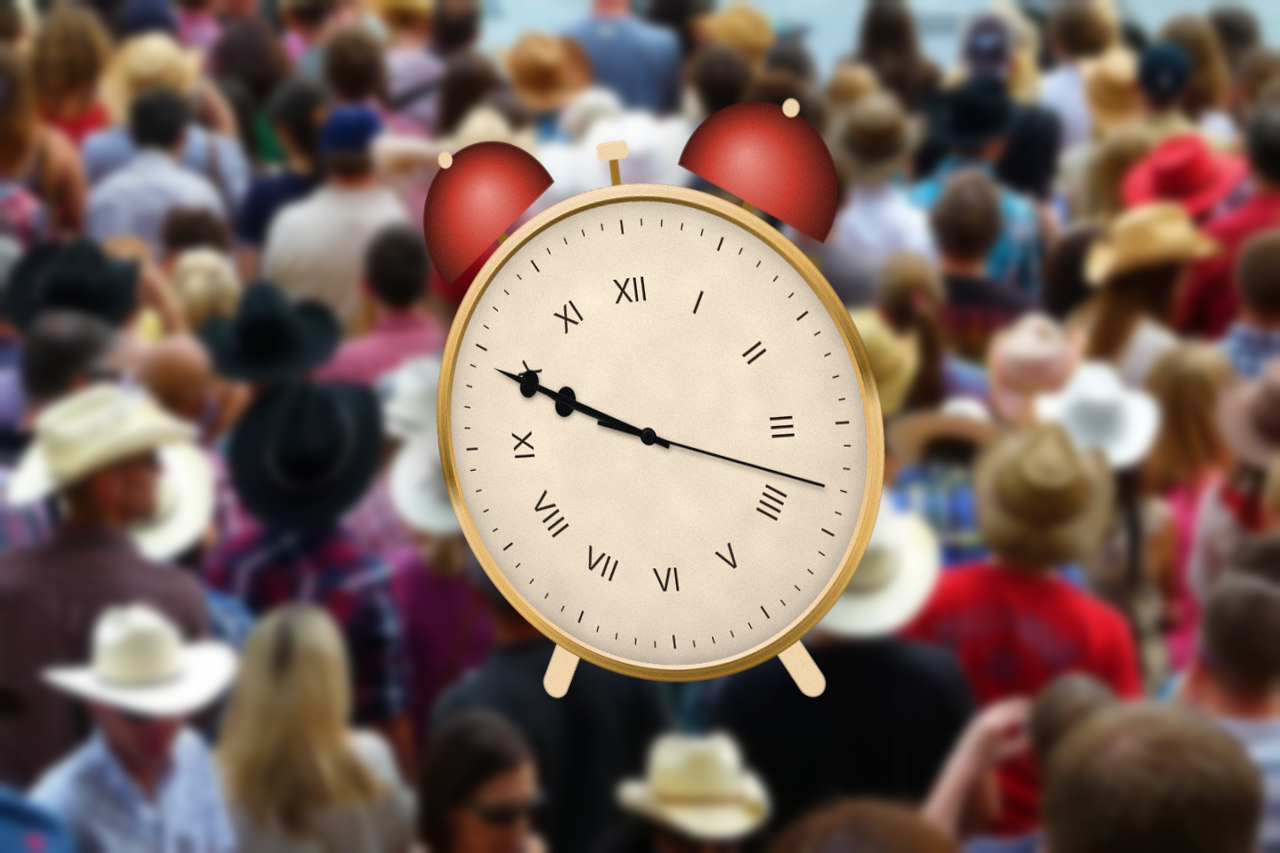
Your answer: **9:49:18**
